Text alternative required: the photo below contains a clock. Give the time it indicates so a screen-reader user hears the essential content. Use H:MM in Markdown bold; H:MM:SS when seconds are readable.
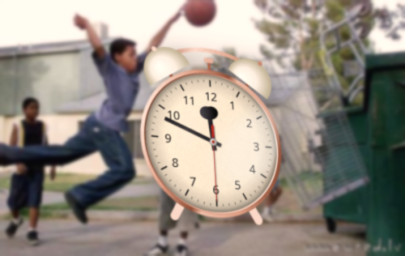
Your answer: **11:48:30**
